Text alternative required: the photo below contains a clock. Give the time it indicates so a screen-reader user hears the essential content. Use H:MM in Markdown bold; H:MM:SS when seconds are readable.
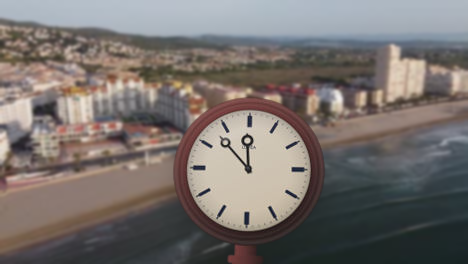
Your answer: **11:53**
